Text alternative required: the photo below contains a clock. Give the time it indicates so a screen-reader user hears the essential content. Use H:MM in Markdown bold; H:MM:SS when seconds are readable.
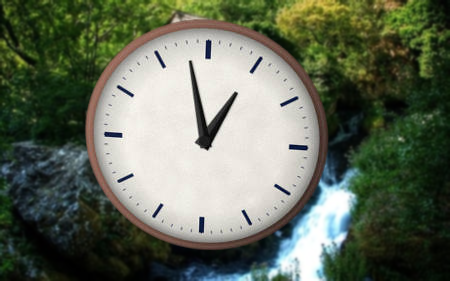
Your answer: **12:58**
